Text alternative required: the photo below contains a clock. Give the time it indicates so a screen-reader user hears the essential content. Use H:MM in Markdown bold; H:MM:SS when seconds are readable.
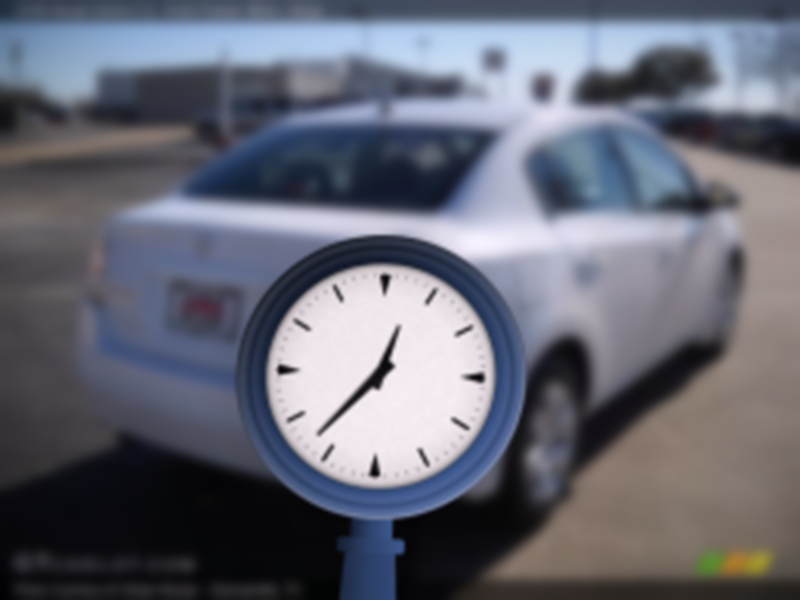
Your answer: **12:37**
